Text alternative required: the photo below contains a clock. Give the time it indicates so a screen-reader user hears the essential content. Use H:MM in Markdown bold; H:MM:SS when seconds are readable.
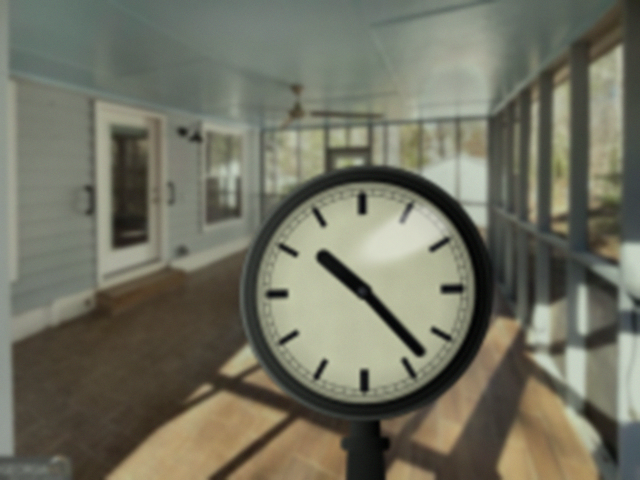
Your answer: **10:23**
